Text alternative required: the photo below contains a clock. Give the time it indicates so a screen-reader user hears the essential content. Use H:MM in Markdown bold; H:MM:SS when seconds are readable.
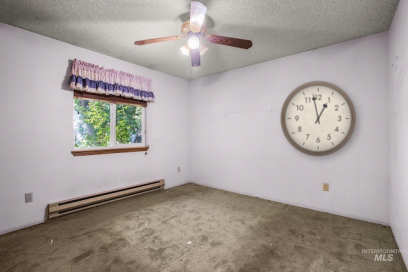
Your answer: **12:58**
